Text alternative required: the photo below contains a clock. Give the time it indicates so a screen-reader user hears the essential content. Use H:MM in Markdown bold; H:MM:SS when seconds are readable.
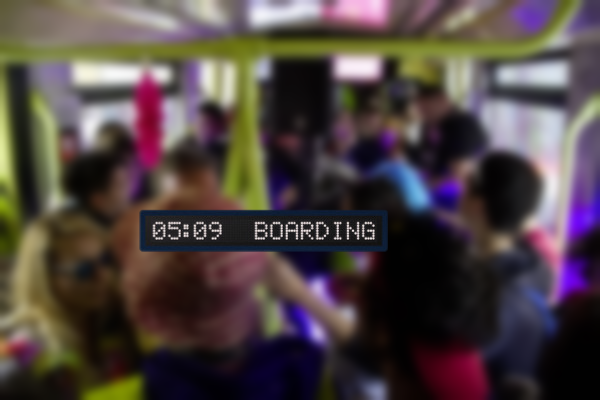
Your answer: **5:09**
